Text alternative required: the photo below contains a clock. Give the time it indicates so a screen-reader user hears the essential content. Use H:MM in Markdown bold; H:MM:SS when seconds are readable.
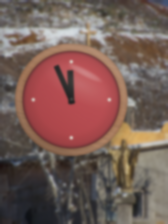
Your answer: **11:56**
